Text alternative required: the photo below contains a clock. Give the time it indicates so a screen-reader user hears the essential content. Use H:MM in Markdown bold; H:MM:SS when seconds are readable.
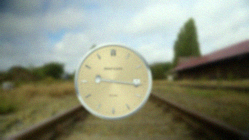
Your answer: **9:16**
